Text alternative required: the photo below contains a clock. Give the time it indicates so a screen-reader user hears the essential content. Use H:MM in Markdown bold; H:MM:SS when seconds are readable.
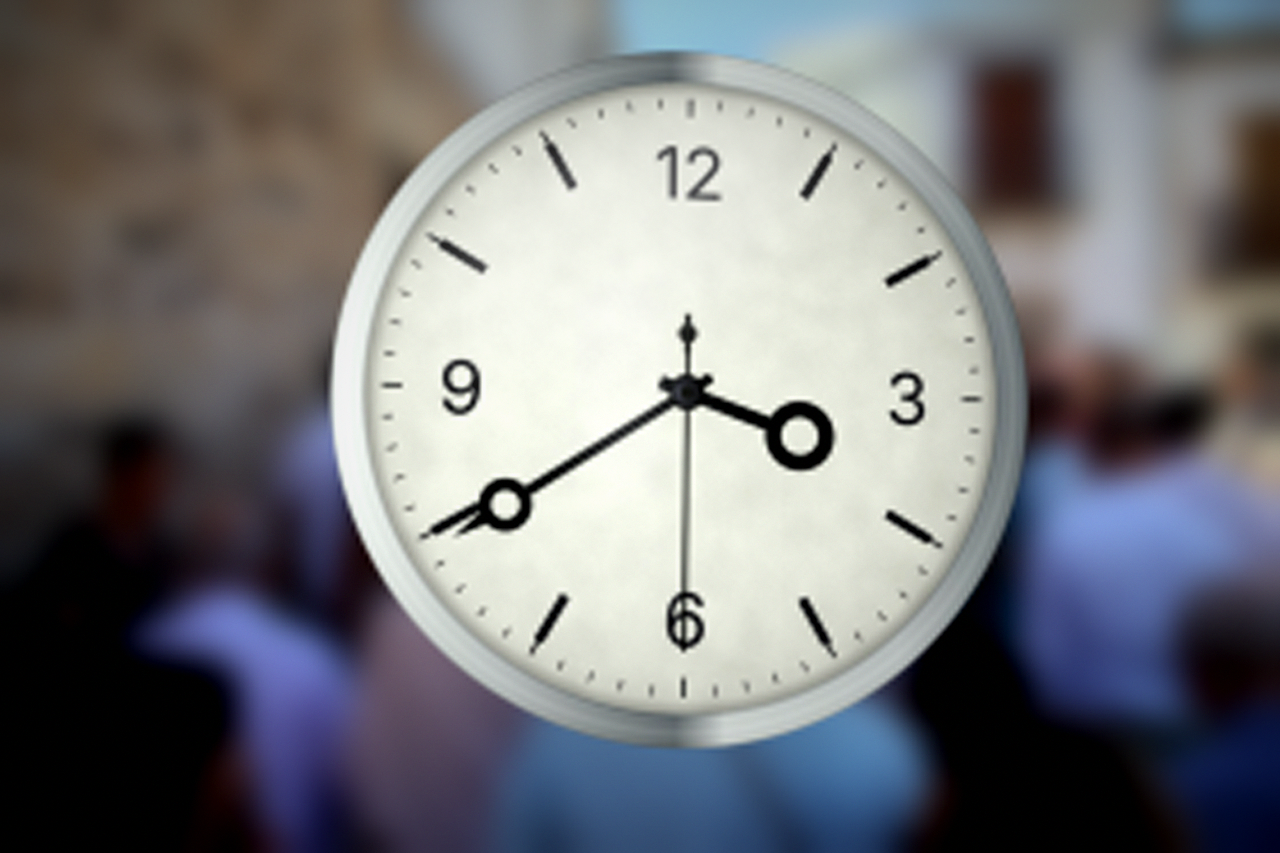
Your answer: **3:39:30**
